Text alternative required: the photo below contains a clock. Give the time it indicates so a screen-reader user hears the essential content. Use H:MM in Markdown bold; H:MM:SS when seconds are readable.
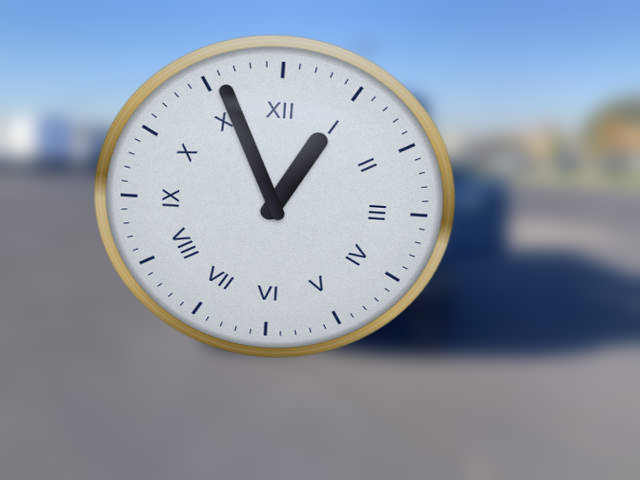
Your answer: **12:56**
